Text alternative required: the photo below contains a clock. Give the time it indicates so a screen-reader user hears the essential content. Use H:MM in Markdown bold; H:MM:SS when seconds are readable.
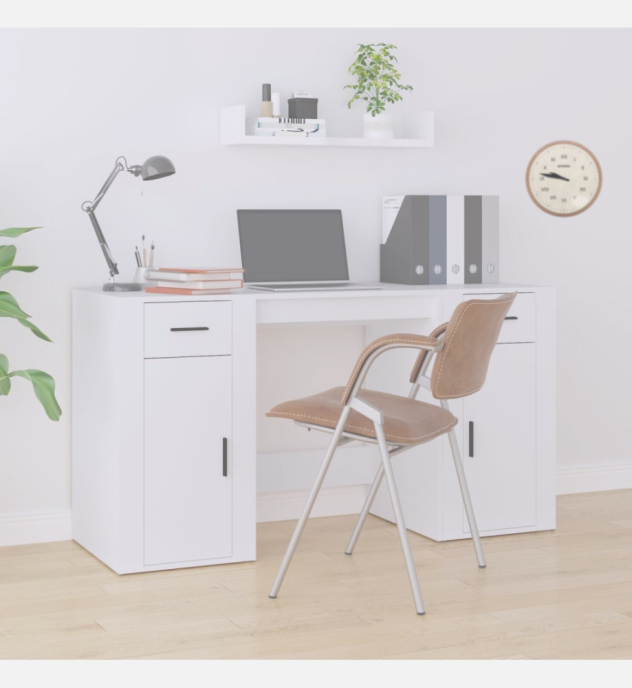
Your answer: **9:47**
